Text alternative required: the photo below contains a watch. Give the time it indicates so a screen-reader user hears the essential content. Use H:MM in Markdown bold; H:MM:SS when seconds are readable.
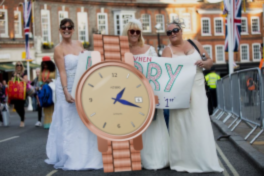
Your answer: **1:18**
